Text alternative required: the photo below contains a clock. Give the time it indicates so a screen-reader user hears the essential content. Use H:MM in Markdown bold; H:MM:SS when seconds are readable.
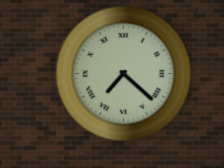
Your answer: **7:22**
